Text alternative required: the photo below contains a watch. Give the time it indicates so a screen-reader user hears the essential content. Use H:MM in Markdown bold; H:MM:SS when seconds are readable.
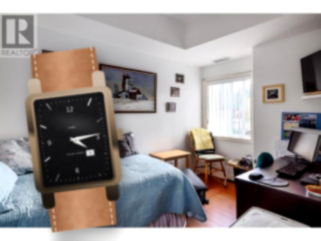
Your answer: **4:14**
